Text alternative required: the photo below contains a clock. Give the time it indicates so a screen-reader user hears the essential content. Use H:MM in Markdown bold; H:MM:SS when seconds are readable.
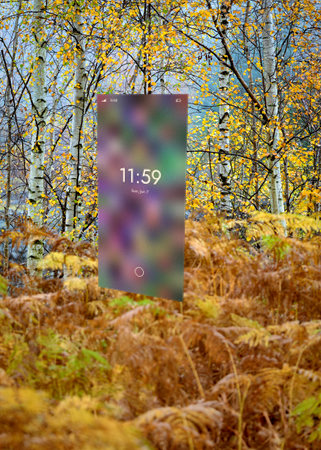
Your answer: **11:59**
